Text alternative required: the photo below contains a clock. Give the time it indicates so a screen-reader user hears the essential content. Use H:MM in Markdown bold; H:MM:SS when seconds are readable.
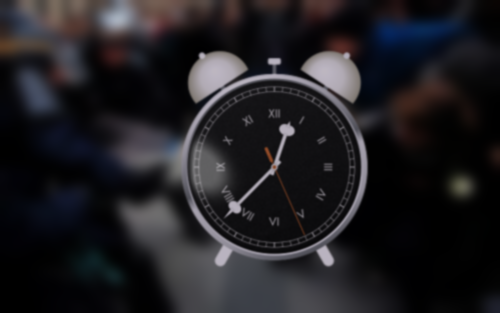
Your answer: **12:37:26**
